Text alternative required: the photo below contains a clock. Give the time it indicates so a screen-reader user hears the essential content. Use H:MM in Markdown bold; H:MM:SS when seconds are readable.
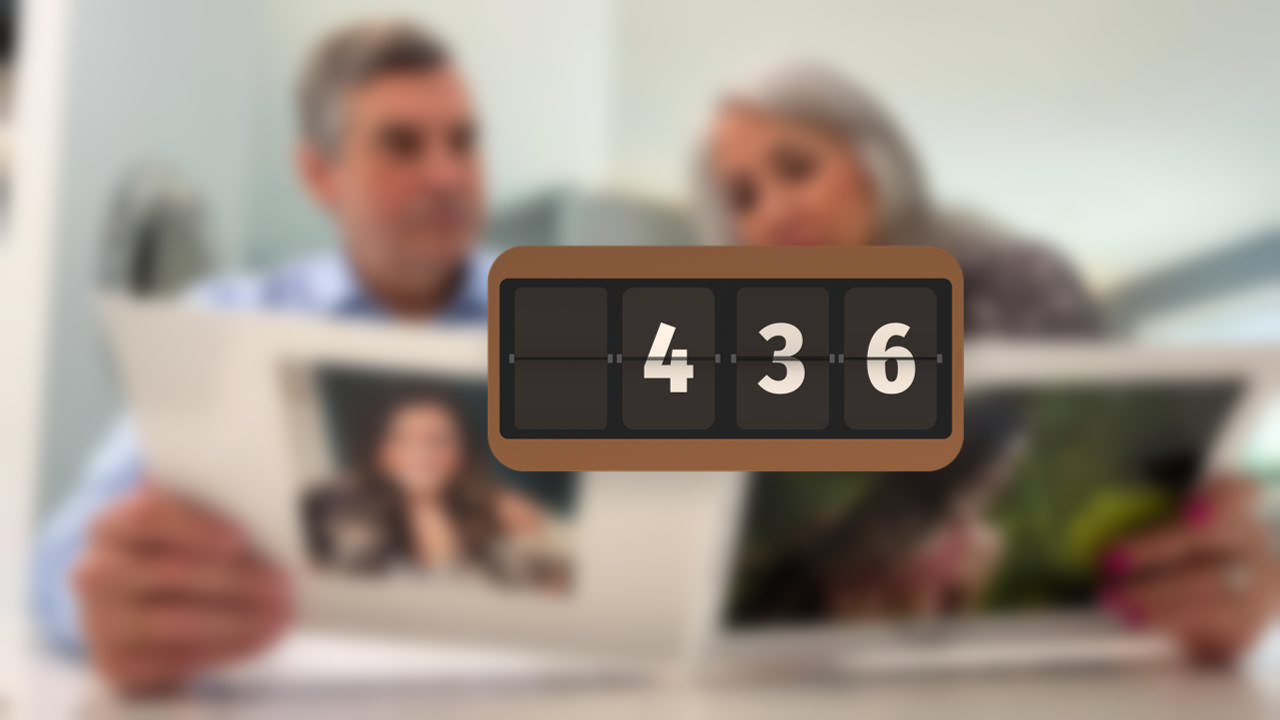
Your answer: **4:36**
